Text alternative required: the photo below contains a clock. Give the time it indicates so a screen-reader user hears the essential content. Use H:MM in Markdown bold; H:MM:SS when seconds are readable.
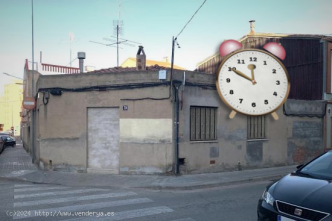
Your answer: **11:50**
